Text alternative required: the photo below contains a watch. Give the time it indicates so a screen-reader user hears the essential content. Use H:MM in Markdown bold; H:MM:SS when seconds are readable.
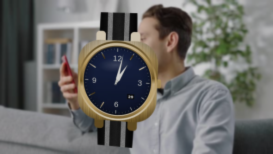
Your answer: **1:02**
